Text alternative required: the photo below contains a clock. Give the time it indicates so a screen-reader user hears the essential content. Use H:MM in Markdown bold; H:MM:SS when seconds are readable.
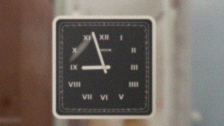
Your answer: **8:57**
